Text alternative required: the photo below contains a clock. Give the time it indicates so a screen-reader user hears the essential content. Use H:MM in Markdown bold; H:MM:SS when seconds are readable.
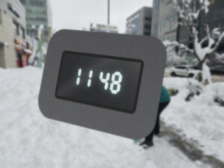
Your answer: **11:48**
